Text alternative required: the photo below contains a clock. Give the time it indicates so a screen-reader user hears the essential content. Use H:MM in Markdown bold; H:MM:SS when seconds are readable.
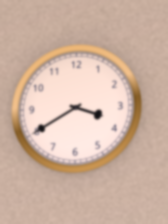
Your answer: **3:40**
